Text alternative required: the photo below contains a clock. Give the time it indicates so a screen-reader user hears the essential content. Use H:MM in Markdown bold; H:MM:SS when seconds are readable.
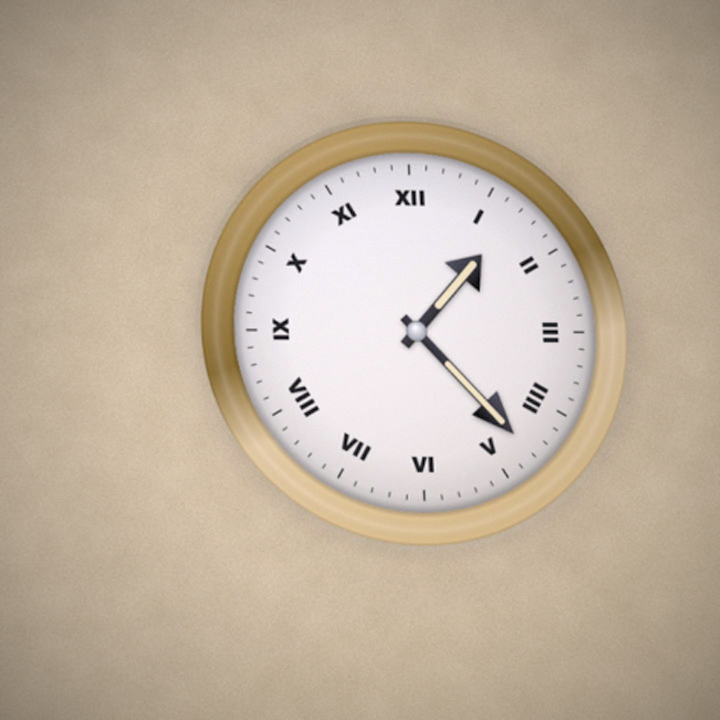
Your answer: **1:23**
